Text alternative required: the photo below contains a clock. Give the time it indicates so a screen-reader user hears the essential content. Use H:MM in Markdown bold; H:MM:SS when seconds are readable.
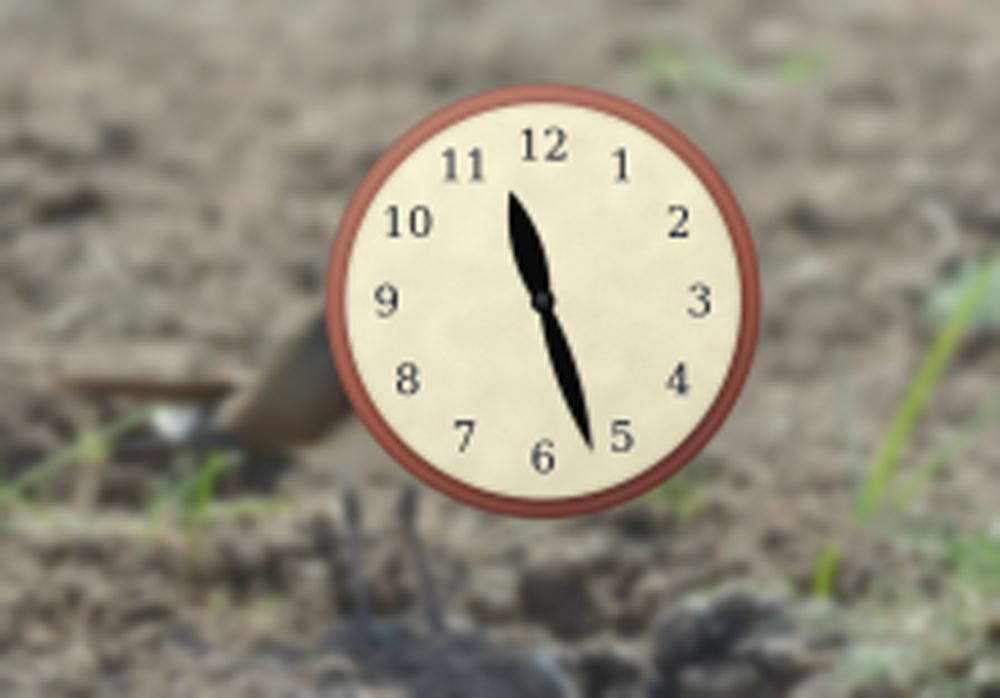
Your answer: **11:27**
